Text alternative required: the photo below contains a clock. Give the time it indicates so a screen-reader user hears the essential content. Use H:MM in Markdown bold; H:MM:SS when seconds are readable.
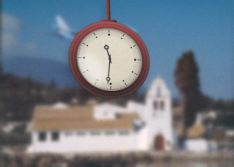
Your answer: **11:31**
